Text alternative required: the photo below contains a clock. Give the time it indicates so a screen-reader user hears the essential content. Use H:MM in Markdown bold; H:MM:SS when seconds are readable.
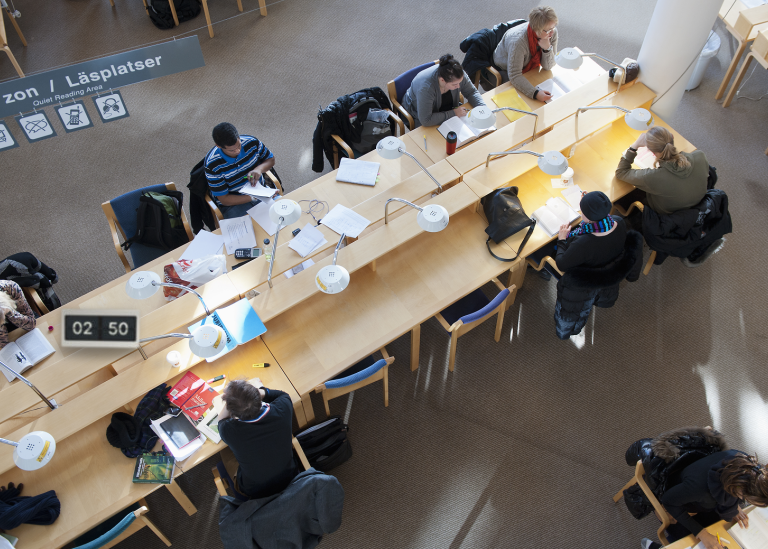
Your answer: **2:50**
